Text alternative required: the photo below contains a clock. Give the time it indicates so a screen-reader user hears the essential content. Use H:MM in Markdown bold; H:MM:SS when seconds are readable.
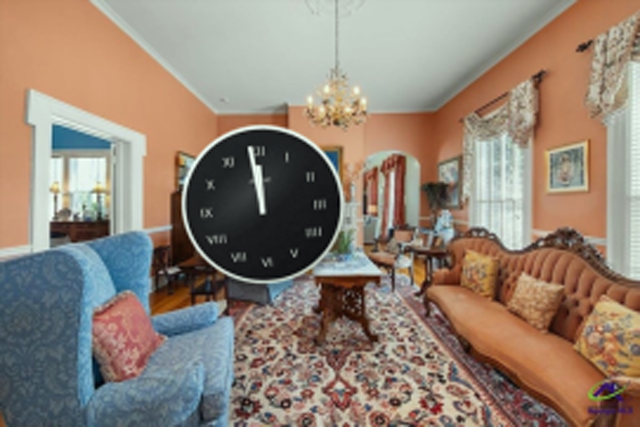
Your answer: **11:59**
